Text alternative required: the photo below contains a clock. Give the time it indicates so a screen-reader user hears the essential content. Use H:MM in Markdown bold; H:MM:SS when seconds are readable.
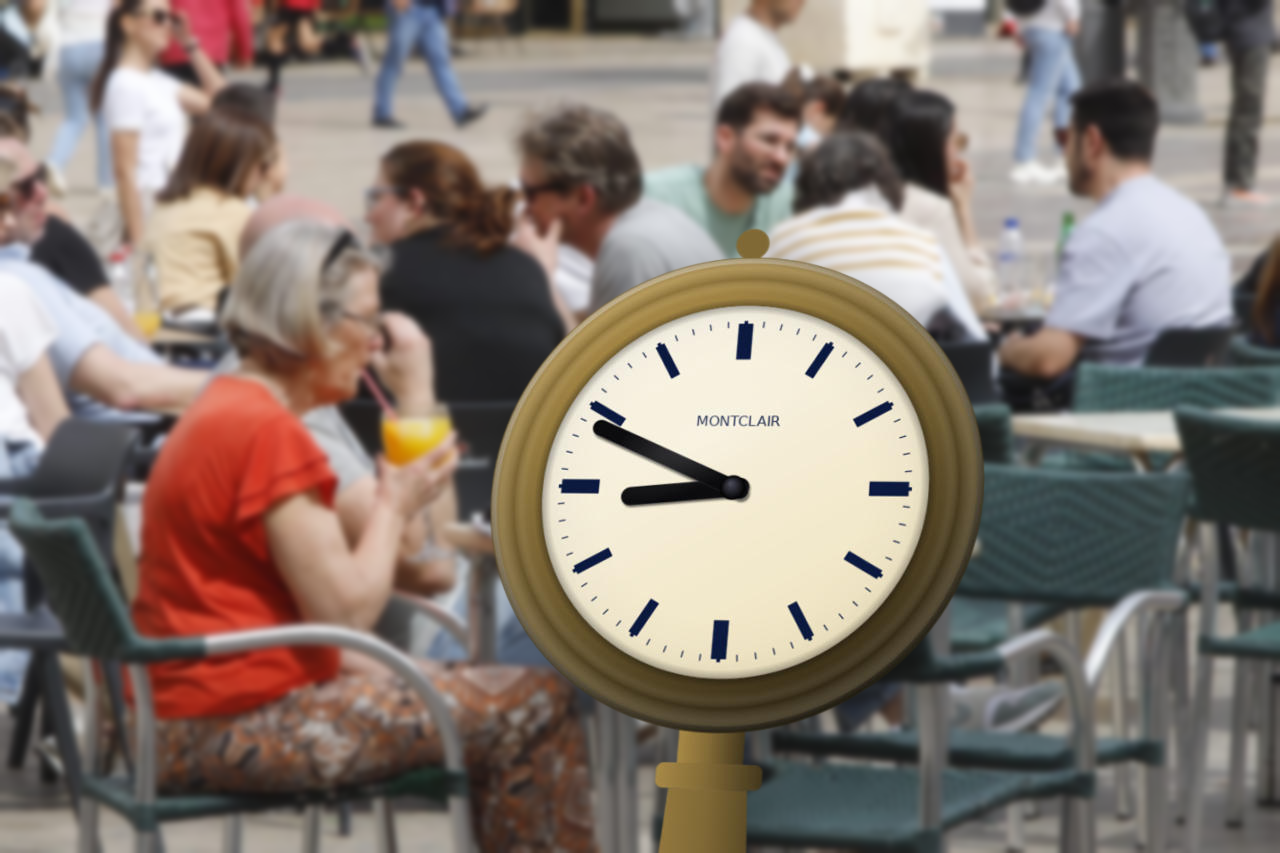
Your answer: **8:49**
